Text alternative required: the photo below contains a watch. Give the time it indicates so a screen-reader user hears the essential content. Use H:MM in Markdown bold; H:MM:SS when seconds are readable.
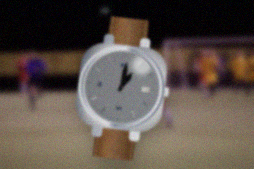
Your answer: **1:01**
